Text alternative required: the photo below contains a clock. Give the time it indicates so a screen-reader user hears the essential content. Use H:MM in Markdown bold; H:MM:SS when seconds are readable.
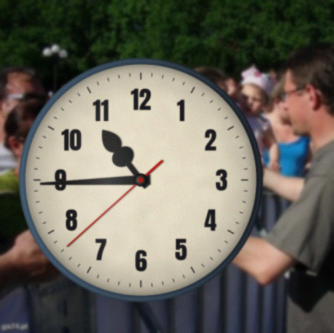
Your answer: **10:44:38**
